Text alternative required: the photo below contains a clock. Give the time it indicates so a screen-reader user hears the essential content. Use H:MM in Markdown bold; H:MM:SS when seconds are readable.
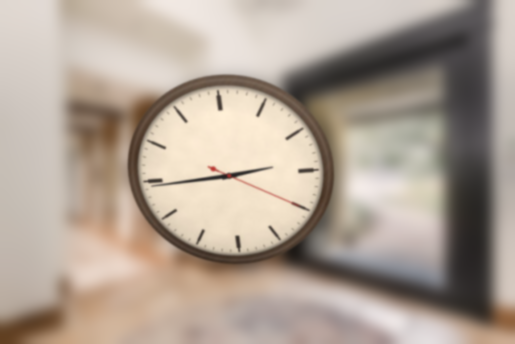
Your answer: **2:44:20**
